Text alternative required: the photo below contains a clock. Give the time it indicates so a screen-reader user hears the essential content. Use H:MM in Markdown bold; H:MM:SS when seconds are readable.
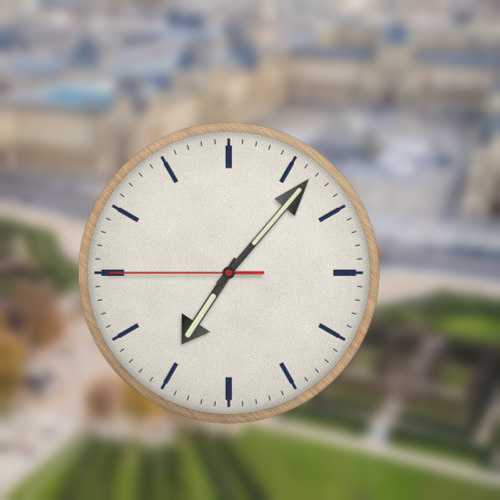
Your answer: **7:06:45**
